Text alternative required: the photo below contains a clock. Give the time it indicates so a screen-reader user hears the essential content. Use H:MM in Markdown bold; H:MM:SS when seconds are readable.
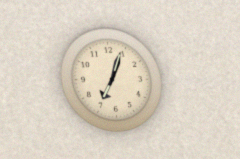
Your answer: **7:04**
